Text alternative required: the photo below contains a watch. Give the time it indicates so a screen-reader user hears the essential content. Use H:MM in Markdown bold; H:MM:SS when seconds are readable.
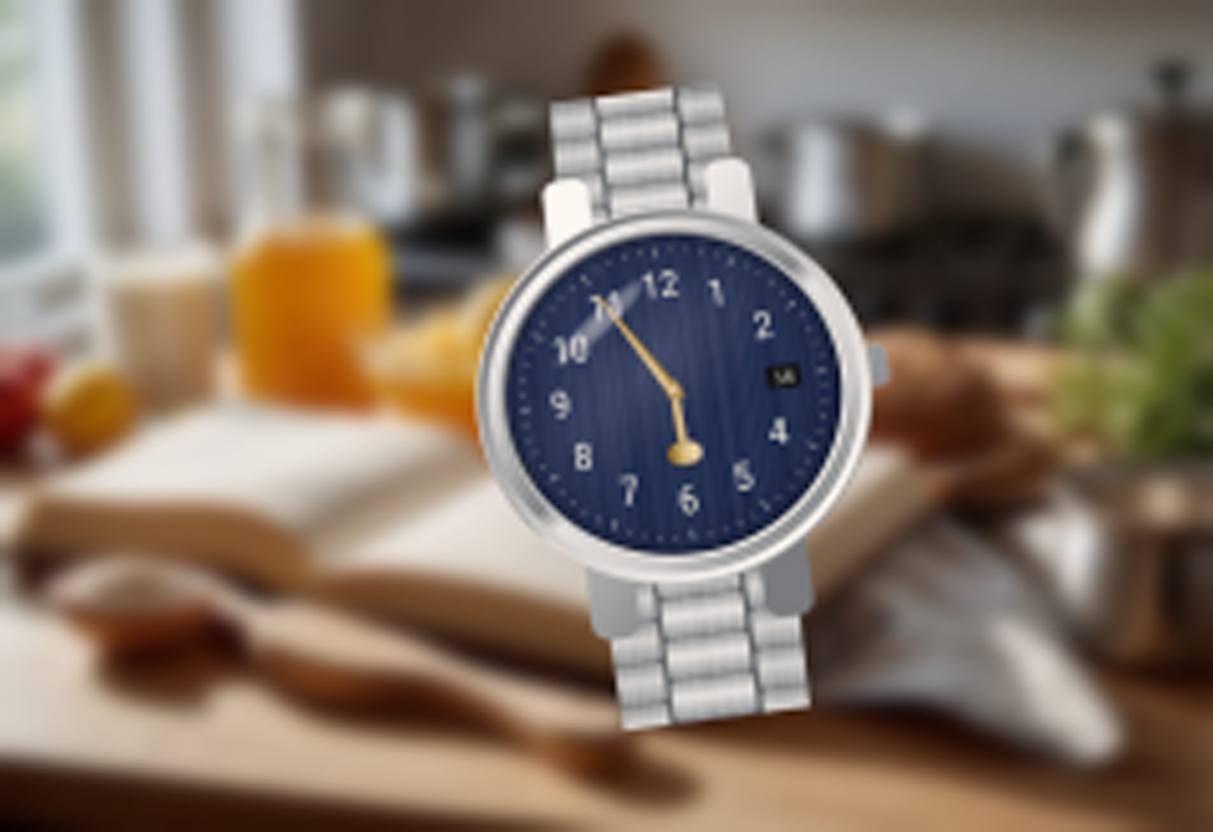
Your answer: **5:55**
